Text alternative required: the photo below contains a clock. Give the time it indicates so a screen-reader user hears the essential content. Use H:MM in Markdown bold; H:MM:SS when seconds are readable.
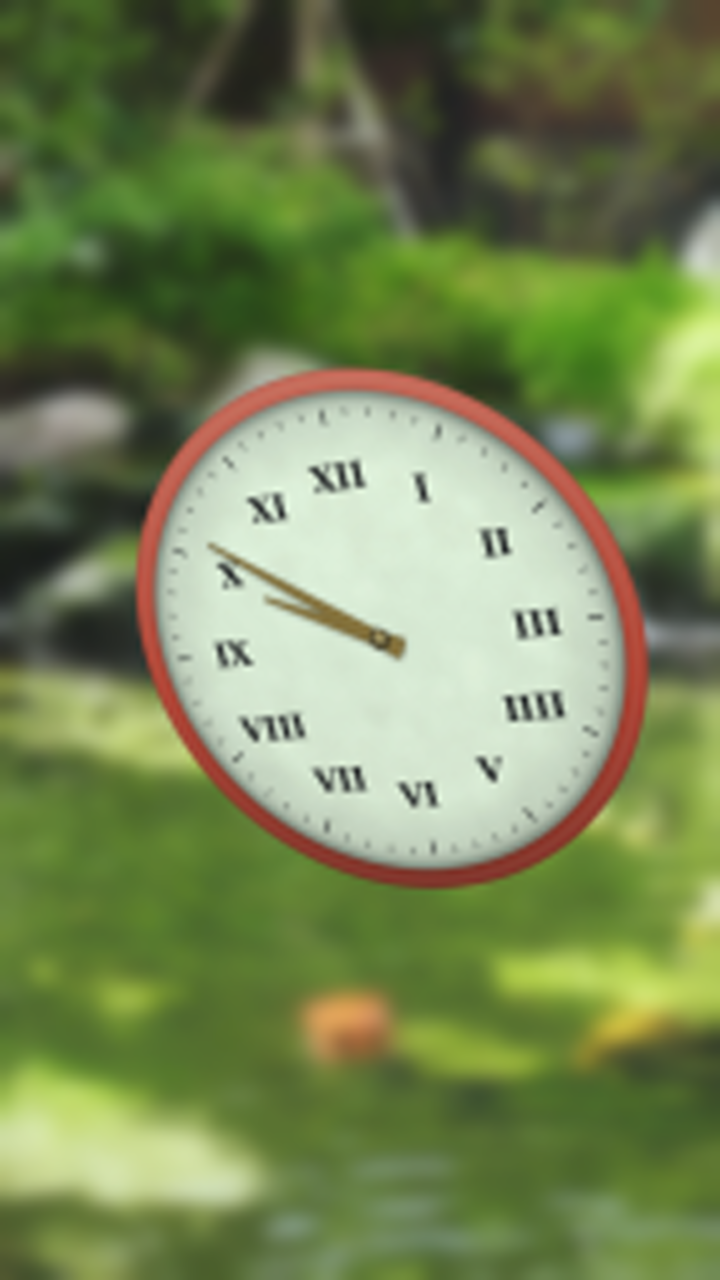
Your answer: **9:51**
